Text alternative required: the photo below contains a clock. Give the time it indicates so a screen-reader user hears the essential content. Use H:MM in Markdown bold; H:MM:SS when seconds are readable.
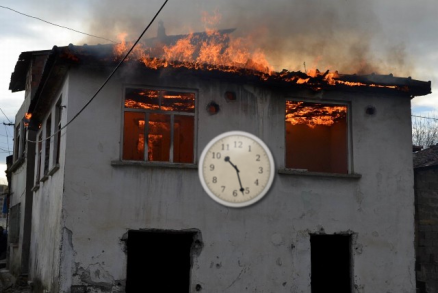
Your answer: **10:27**
